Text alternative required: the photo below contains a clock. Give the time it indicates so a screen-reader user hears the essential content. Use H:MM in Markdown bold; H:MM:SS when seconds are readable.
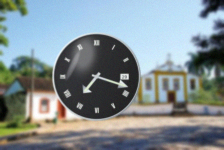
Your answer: **7:18**
